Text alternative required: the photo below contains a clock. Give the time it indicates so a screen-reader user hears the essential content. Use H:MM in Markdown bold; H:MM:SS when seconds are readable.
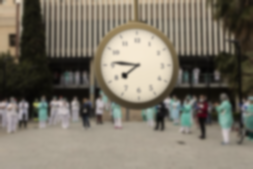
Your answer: **7:46**
